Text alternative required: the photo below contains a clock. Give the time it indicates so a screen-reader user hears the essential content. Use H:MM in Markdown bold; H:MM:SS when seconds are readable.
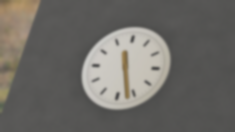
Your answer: **11:27**
